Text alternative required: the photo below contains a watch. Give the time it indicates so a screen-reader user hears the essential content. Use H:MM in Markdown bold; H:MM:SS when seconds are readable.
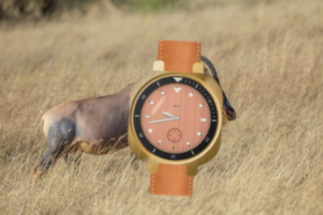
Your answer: **9:43**
